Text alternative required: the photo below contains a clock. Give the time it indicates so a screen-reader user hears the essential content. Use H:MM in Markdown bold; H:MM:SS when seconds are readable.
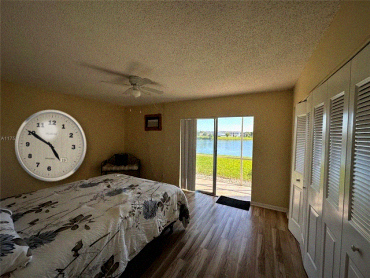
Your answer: **4:50**
